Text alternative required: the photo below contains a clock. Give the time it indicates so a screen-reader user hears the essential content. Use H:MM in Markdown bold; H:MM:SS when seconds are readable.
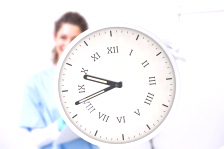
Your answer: **9:42**
